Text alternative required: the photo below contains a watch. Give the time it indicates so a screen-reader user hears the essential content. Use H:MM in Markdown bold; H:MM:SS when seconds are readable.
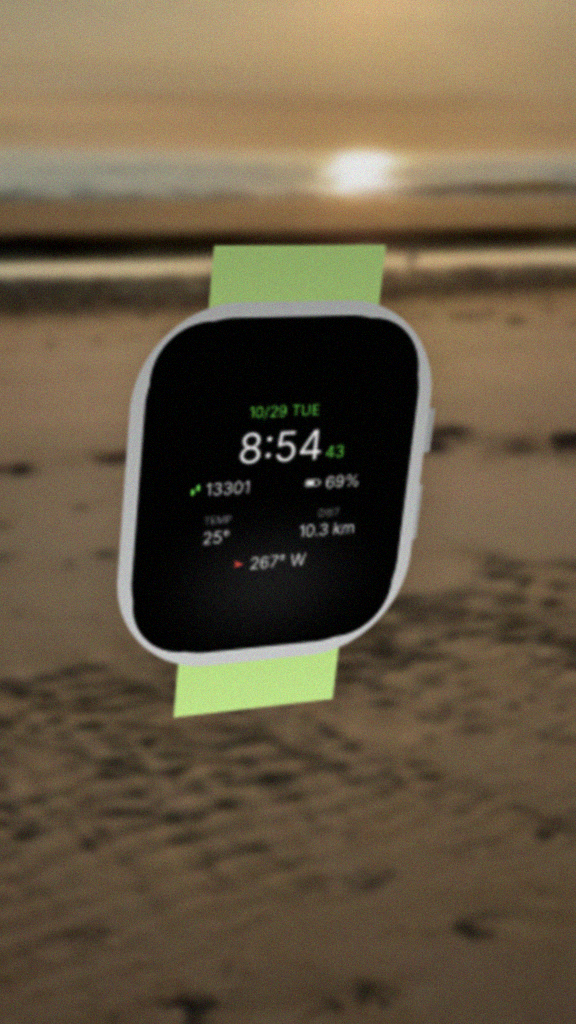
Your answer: **8:54**
